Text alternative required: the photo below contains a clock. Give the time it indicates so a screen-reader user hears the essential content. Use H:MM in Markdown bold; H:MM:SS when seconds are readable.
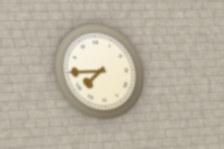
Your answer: **7:45**
